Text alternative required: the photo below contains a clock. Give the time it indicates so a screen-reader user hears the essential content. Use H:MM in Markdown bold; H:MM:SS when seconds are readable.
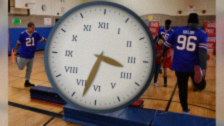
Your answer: **3:33**
